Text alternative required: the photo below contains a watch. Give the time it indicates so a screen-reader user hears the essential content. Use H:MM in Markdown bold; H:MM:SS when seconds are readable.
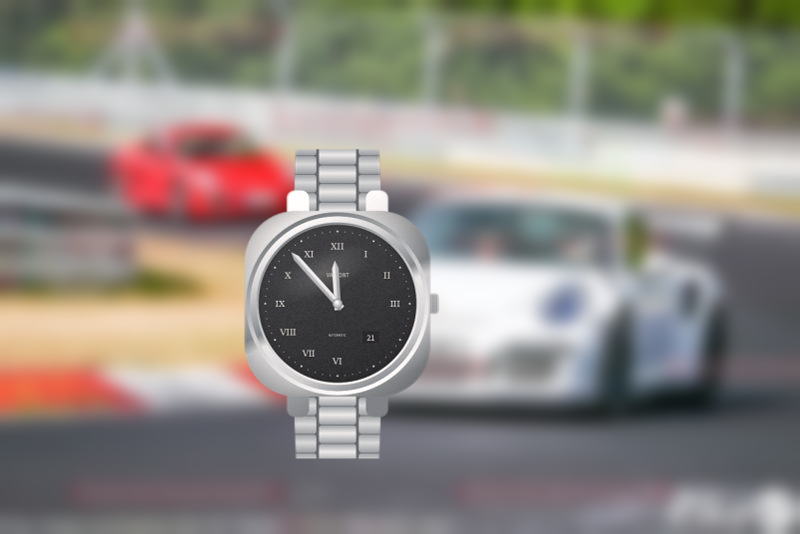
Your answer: **11:53**
